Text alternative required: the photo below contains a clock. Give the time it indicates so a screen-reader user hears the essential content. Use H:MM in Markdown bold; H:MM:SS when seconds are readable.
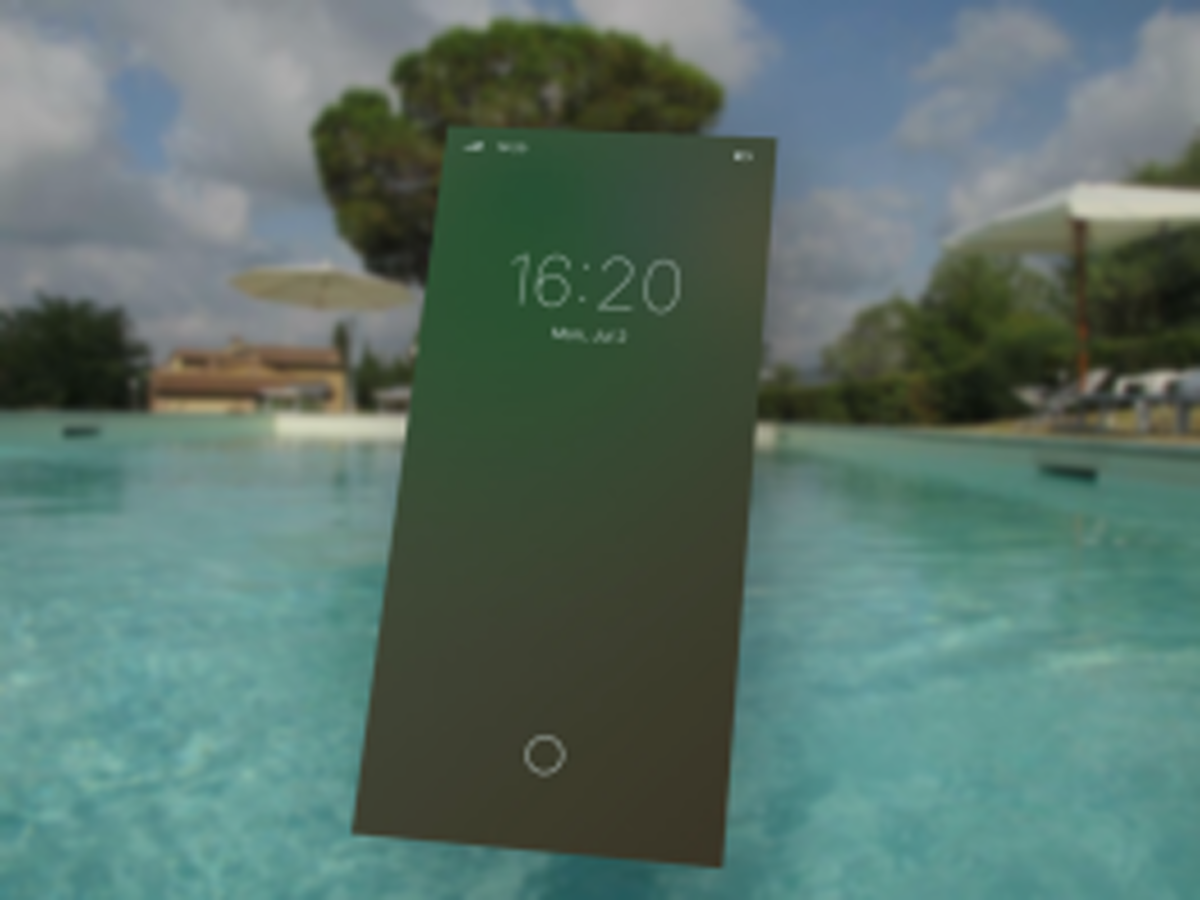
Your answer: **16:20**
